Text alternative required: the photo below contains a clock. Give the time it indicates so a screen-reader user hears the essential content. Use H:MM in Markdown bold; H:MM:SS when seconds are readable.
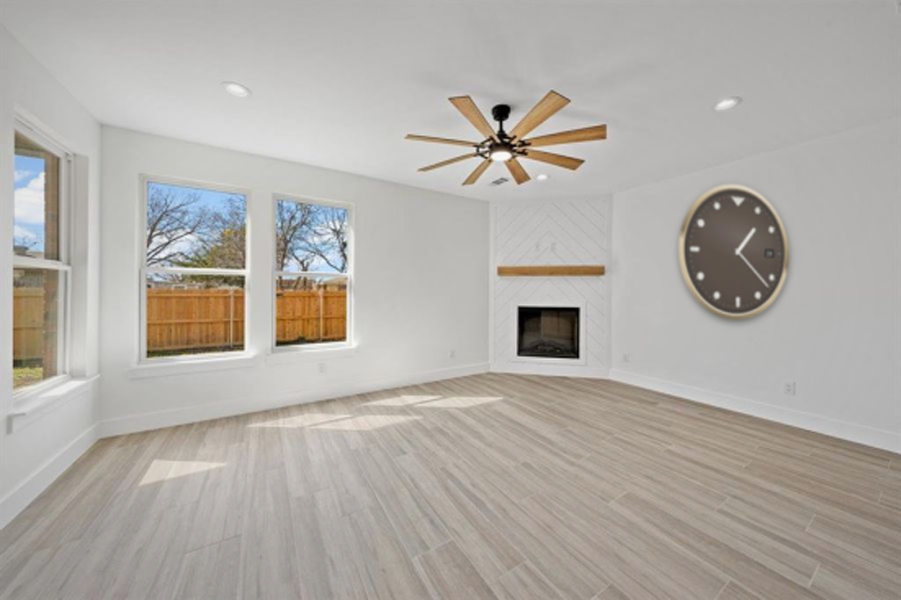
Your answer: **1:22**
